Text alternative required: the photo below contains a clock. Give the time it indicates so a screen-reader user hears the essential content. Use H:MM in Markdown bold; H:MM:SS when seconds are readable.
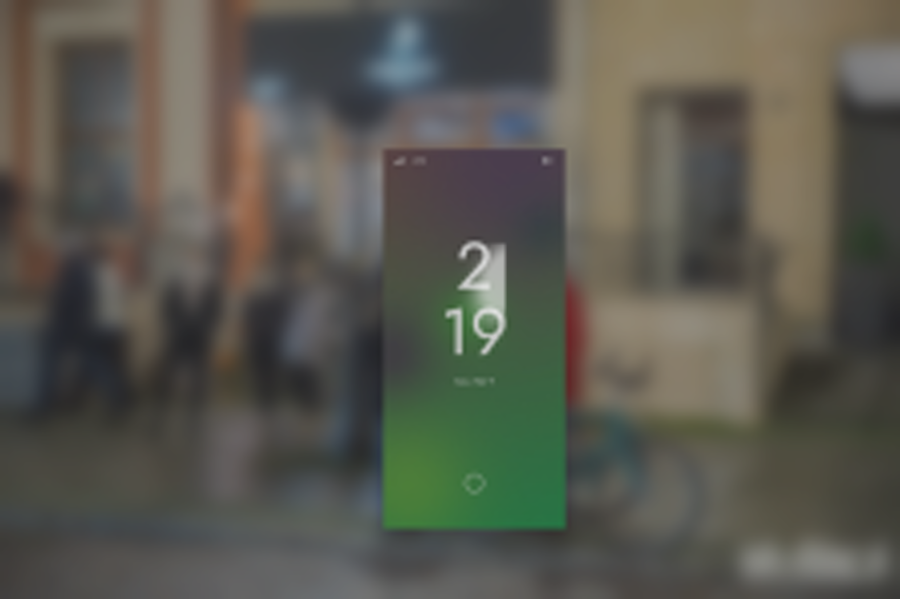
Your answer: **2:19**
